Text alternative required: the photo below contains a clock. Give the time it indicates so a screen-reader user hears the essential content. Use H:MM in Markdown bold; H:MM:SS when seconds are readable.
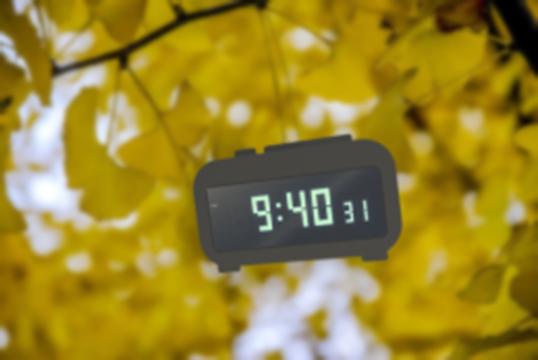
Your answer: **9:40:31**
